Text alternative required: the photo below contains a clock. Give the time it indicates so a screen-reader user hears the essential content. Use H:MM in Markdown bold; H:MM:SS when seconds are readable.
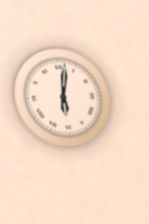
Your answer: **6:02**
